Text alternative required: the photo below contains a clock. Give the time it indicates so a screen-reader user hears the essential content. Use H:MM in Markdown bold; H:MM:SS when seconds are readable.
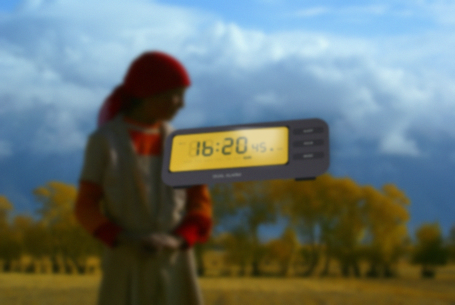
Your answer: **16:20**
